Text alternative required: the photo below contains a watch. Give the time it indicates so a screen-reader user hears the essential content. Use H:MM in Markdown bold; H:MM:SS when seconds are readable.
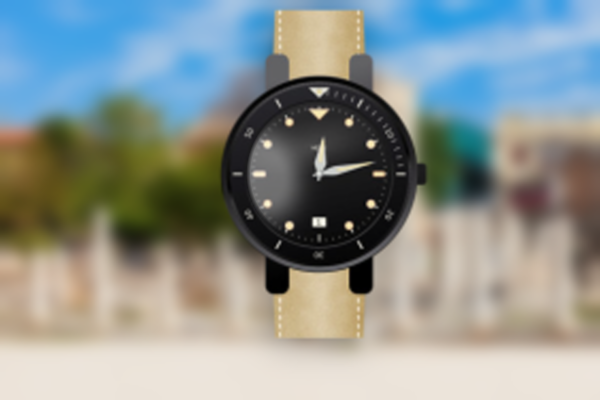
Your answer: **12:13**
